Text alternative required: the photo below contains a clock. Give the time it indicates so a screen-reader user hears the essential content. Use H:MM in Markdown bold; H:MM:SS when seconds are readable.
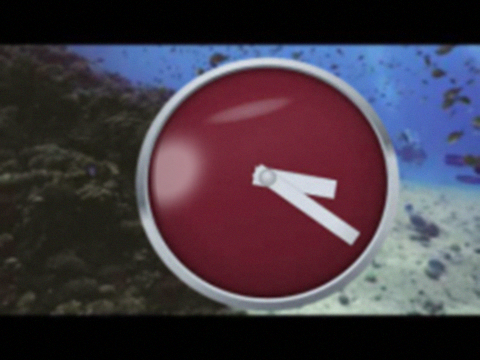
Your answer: **3:21**
